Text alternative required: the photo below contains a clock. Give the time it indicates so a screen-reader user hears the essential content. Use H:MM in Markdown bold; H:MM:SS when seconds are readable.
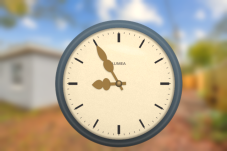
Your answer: **8:55**
